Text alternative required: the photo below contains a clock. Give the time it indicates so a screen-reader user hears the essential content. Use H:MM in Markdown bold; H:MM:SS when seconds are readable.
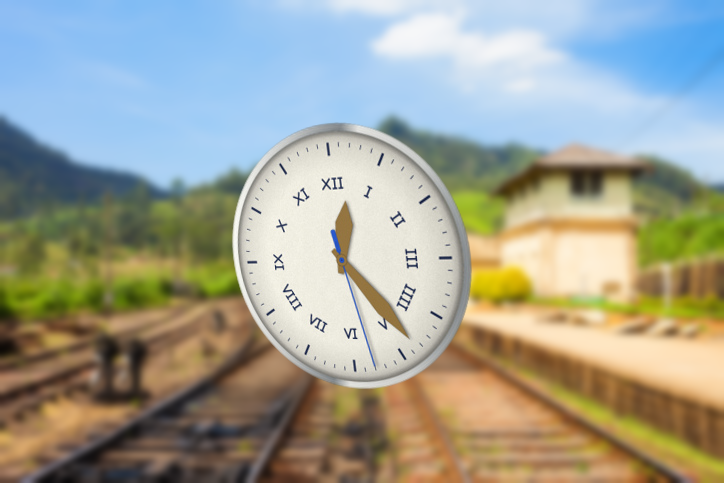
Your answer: **12:23:28**
